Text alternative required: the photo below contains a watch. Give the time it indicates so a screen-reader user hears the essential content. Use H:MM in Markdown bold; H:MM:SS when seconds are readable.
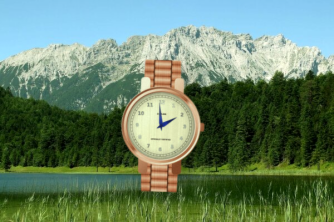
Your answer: **1:59**
